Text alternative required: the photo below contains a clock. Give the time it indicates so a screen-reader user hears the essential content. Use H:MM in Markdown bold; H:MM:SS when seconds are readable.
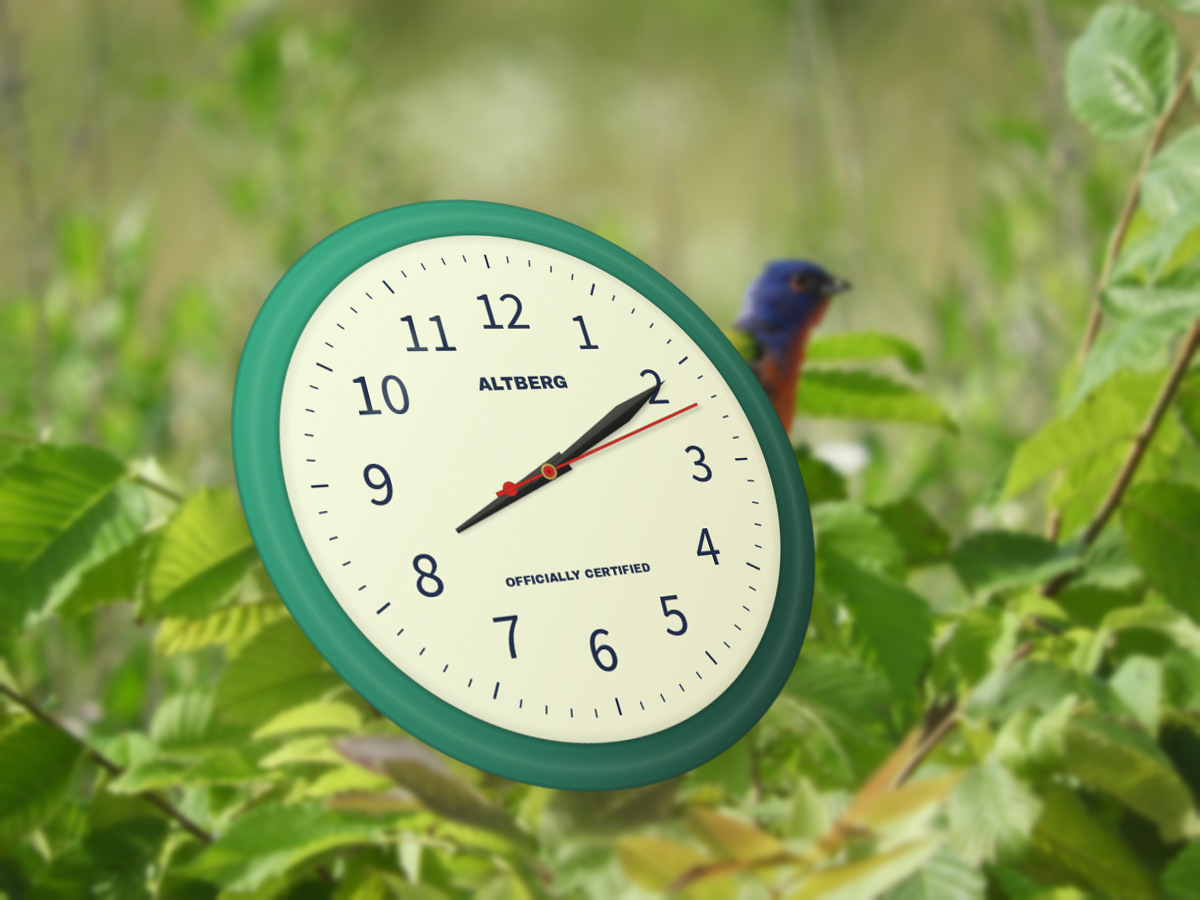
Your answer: **8:10:12**
